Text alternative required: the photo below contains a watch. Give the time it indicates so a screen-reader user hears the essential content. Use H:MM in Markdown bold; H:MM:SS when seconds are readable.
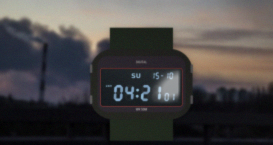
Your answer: **4:21**
